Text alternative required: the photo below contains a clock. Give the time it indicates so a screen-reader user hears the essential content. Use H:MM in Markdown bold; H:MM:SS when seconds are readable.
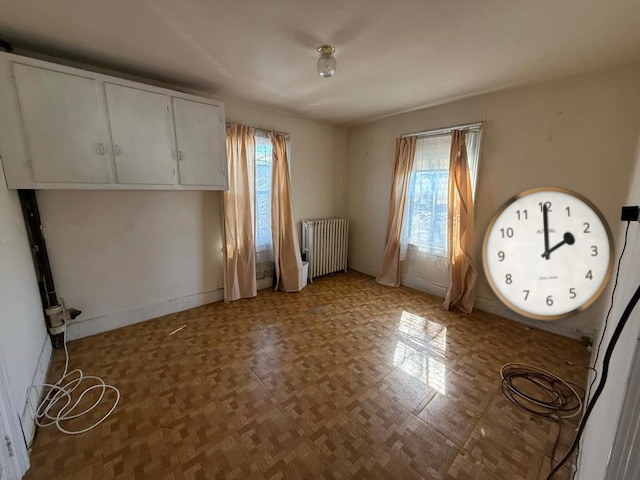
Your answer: **2:00**
